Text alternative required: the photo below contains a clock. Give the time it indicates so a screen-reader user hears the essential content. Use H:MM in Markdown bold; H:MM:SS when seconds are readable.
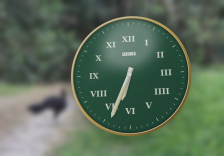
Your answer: **6:34**
